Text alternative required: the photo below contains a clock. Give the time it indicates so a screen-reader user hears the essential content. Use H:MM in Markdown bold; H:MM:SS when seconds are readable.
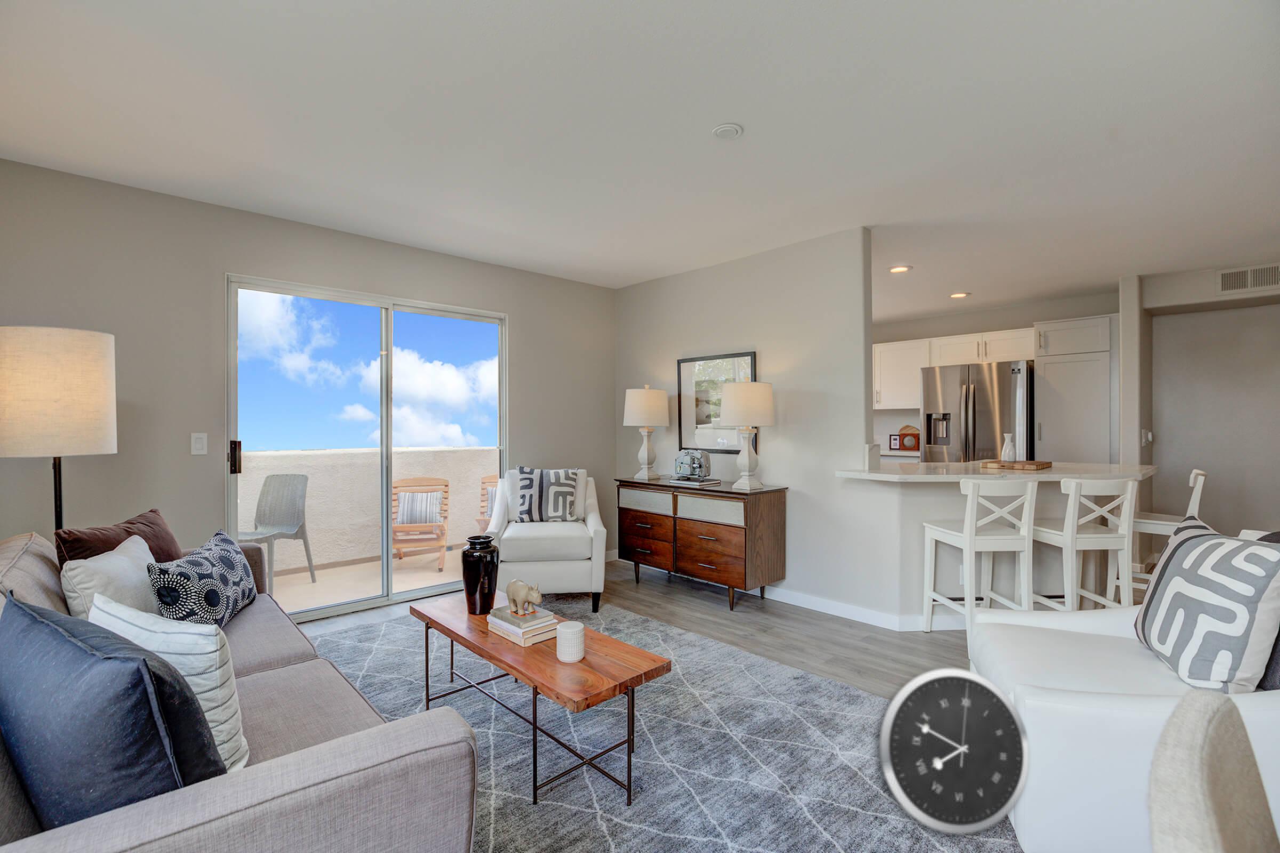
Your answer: **7:48:00**
